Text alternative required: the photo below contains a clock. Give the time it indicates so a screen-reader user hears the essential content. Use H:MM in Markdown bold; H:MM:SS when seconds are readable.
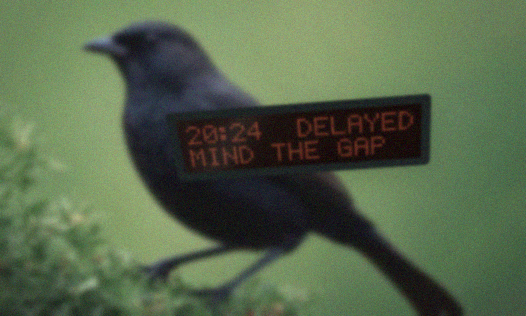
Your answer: **20:24**
